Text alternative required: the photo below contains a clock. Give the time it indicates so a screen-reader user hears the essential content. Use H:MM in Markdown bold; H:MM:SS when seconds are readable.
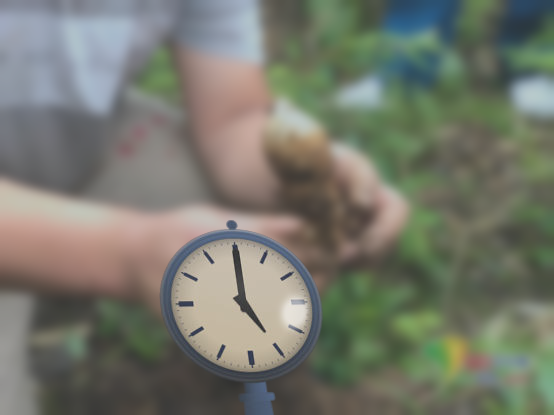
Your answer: **5:00**
